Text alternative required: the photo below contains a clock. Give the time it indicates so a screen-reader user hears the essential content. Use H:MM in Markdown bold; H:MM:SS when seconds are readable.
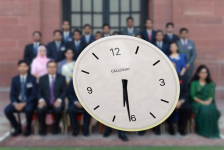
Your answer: **6:31**
